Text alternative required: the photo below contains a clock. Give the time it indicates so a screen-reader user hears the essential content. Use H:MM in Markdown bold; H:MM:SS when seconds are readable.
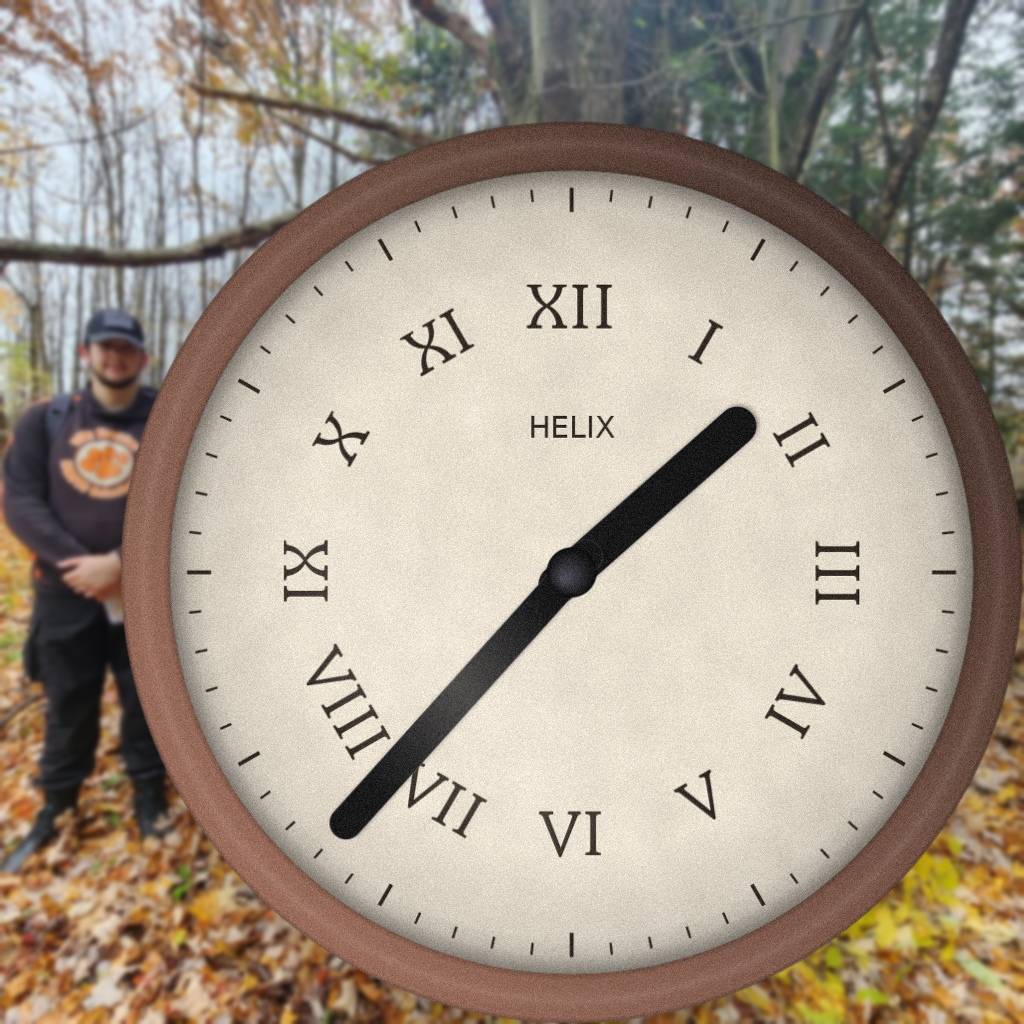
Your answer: **1:37**
